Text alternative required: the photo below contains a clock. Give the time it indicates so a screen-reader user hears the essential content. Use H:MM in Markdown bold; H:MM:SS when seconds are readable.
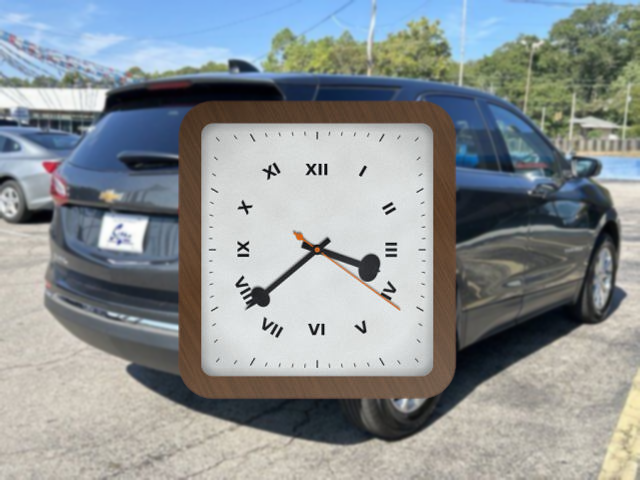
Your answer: **3:38:21**
